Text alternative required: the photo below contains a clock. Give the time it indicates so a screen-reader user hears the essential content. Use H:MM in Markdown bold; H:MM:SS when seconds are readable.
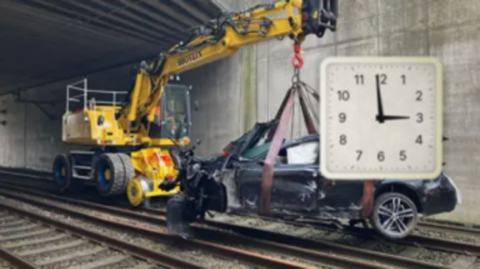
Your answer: **2:59**
